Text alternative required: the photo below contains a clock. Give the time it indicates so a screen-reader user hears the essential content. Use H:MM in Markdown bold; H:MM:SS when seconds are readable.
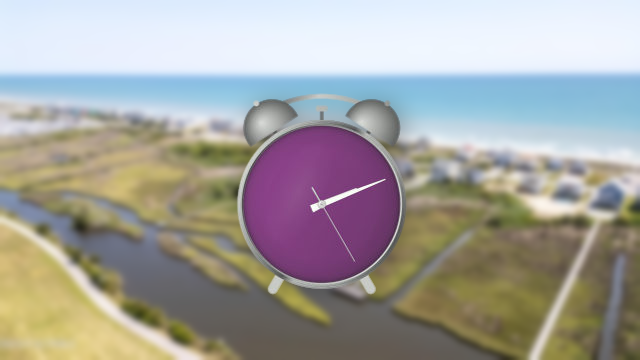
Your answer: **2:11:25**
